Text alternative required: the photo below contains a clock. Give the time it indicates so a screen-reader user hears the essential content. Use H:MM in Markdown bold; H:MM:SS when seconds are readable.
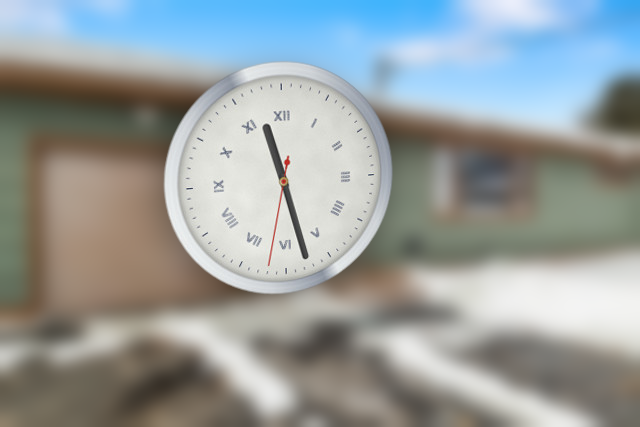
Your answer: **11:27:32**
